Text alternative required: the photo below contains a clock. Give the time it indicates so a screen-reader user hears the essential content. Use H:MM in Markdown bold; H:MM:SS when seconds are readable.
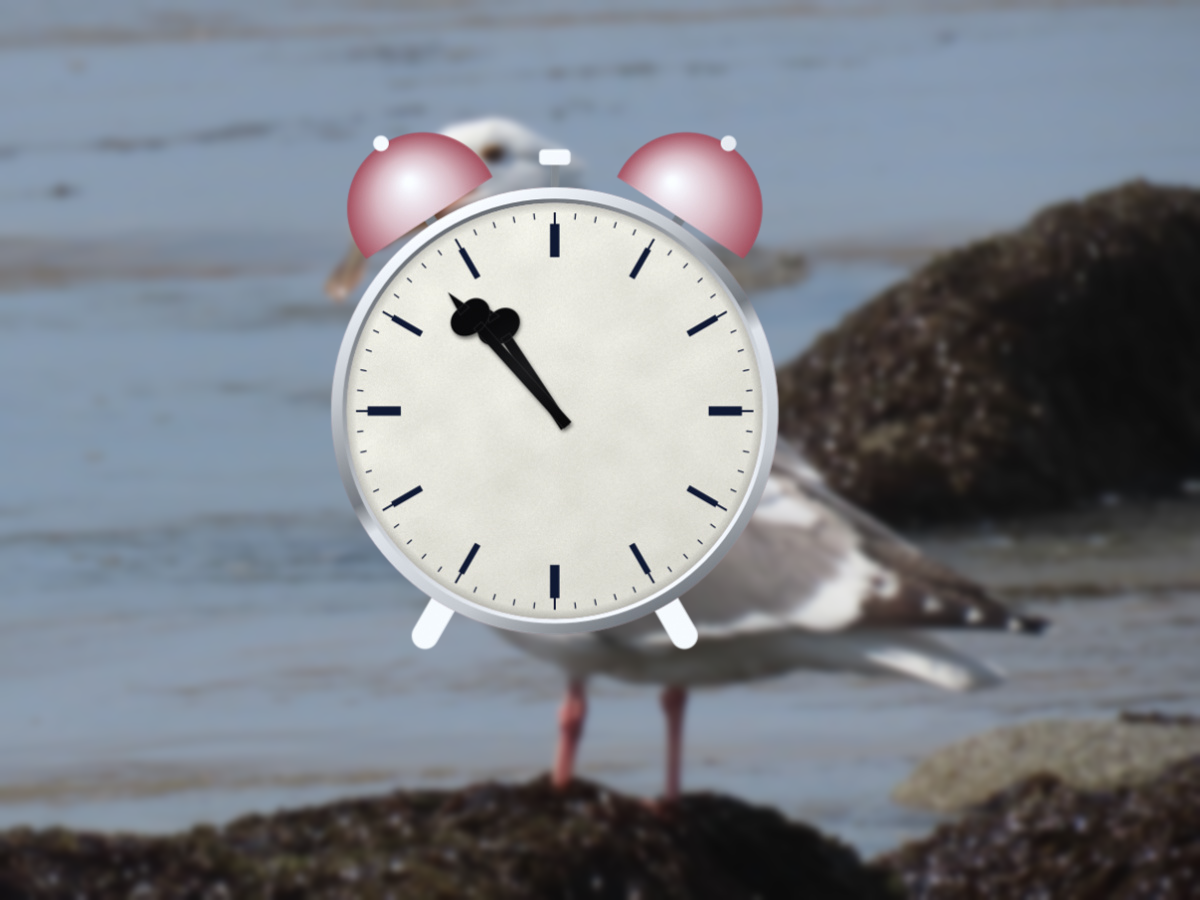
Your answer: **10:53**
